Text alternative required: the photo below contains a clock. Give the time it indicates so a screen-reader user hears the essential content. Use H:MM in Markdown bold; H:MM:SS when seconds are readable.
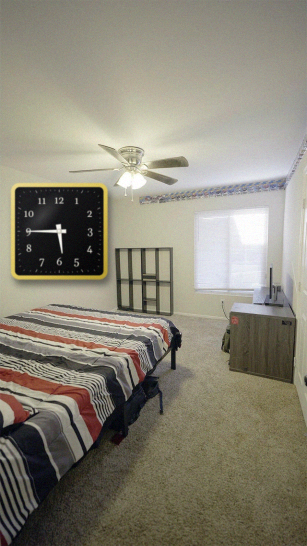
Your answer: **5:45**
